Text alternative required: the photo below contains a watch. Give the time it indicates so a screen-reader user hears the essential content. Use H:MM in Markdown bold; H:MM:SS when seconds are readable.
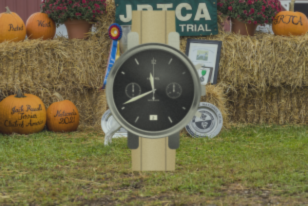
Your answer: **11:41**
